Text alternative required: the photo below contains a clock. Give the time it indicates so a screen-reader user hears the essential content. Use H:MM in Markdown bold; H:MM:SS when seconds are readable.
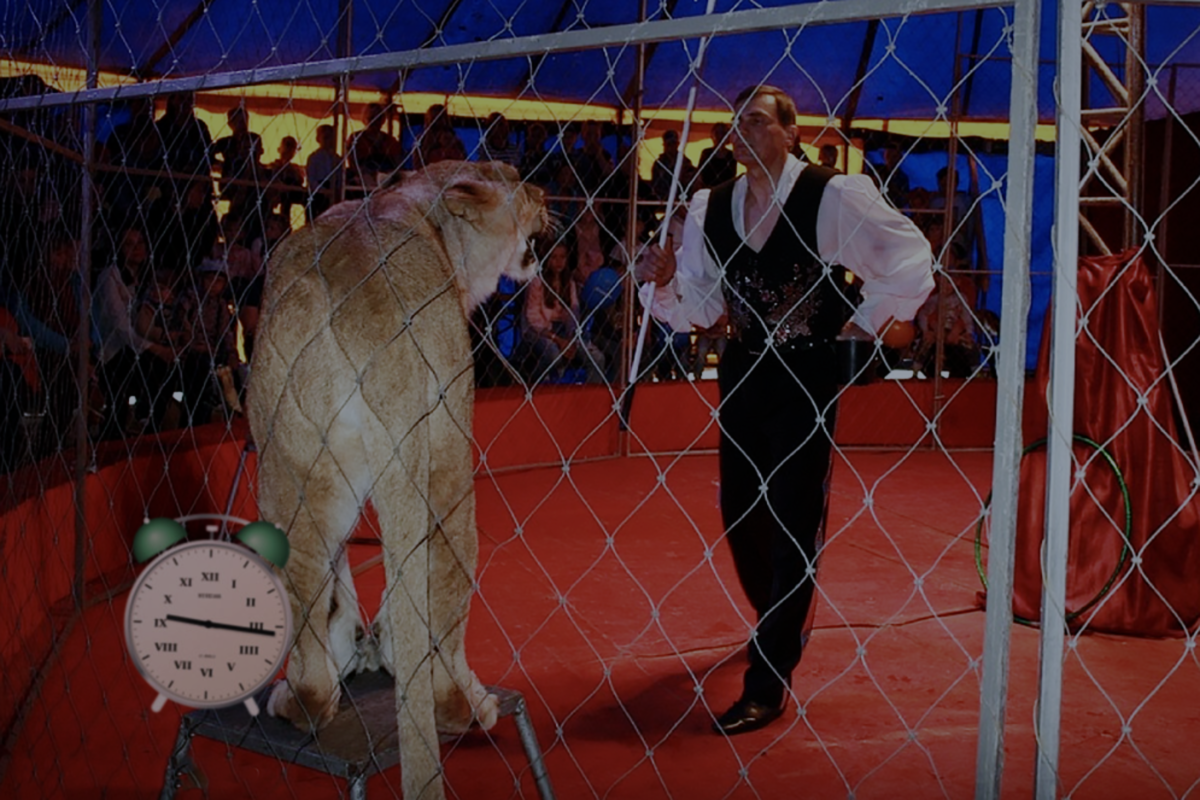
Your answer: **9:16**
